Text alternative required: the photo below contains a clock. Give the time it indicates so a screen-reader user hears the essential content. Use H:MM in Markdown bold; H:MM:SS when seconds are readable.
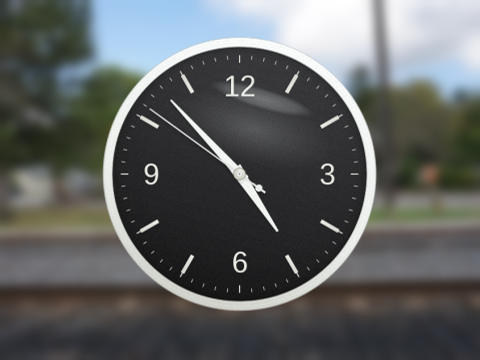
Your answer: **4:52:51**
